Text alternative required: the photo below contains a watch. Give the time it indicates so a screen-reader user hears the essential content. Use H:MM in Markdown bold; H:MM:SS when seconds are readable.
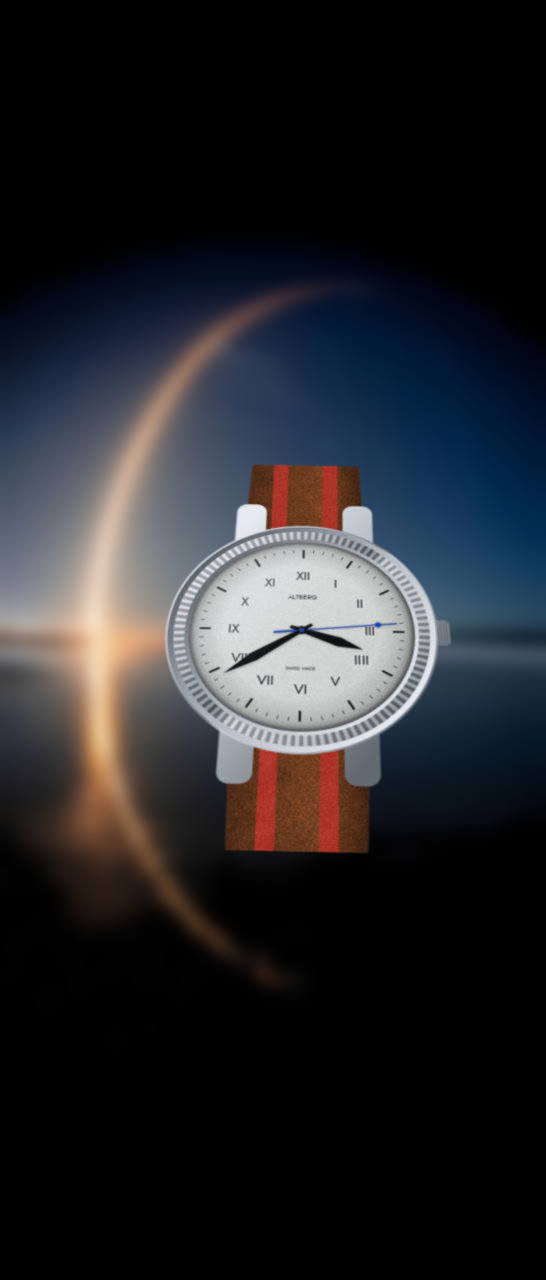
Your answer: **3:39:14**
